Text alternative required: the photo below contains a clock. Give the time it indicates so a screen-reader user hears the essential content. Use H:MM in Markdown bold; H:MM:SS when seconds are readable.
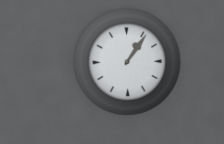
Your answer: **1:06**
